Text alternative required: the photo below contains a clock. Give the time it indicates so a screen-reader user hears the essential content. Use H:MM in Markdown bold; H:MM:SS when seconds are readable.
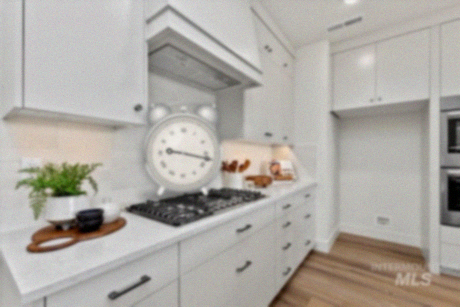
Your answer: **9:17**
